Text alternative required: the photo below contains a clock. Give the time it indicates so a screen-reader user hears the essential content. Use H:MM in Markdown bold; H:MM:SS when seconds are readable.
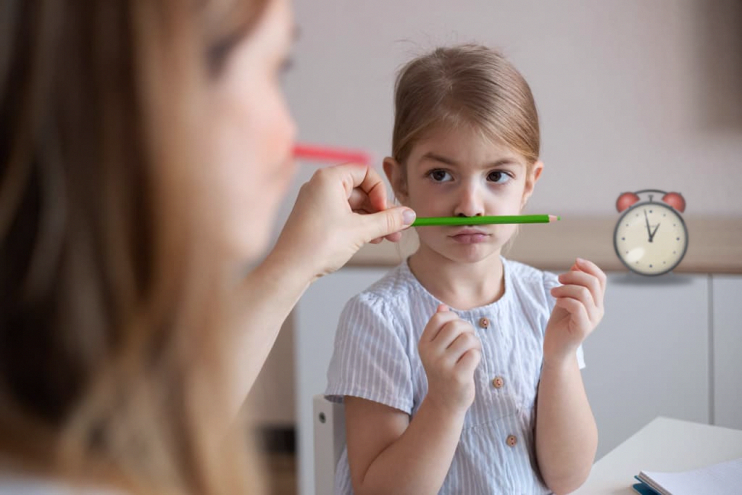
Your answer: **12:58**
